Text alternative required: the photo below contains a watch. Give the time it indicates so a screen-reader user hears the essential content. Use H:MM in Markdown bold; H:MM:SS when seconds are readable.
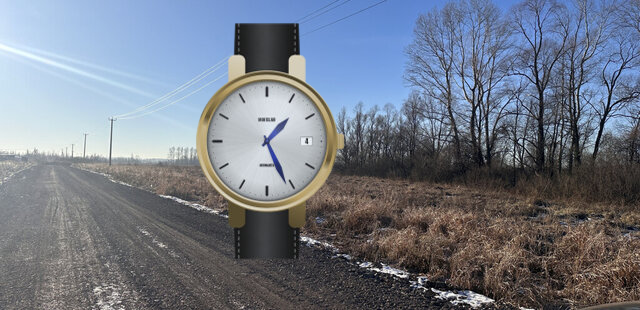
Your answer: **1:26**
